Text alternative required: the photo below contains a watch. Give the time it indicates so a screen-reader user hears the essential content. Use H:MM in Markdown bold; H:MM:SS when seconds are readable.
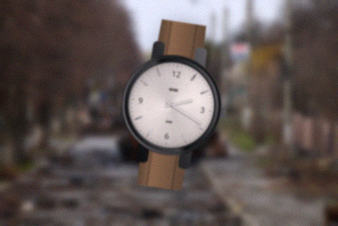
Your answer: **2:19**
